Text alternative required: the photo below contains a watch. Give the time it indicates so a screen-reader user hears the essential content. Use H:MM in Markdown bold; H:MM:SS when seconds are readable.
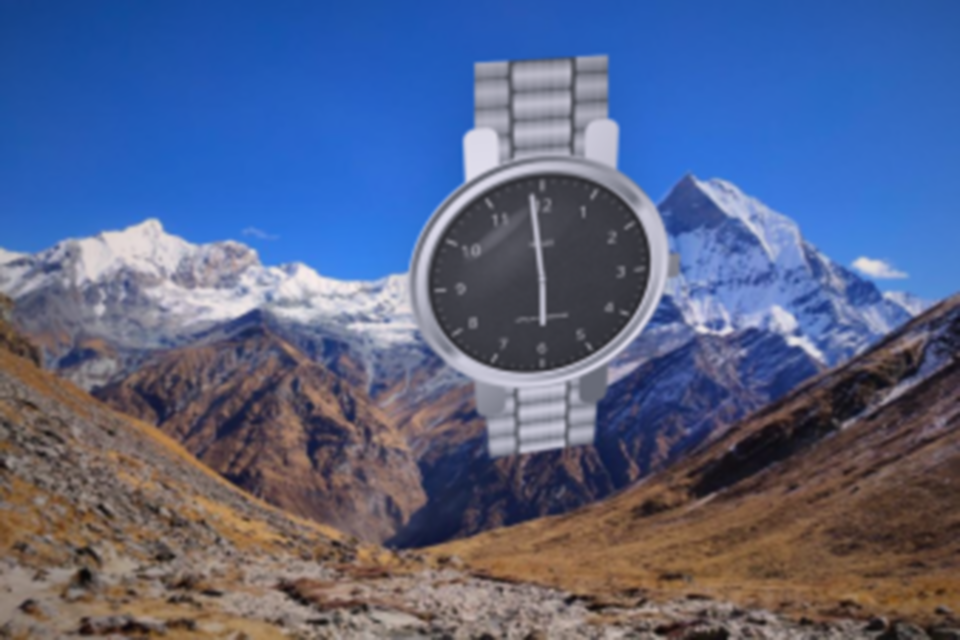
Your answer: **5:59**
